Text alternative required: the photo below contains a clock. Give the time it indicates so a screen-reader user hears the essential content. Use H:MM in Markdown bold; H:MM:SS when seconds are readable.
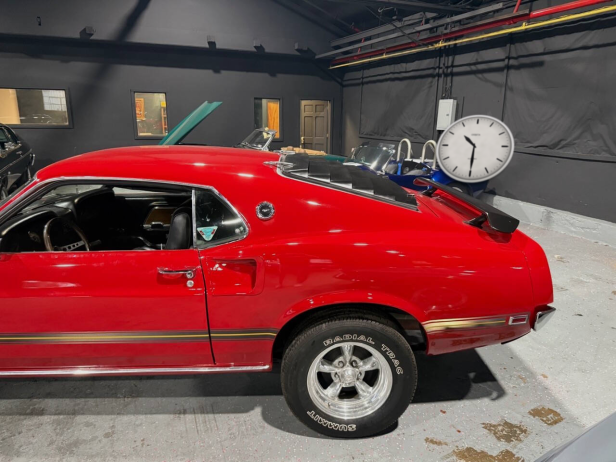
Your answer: **10:30**
